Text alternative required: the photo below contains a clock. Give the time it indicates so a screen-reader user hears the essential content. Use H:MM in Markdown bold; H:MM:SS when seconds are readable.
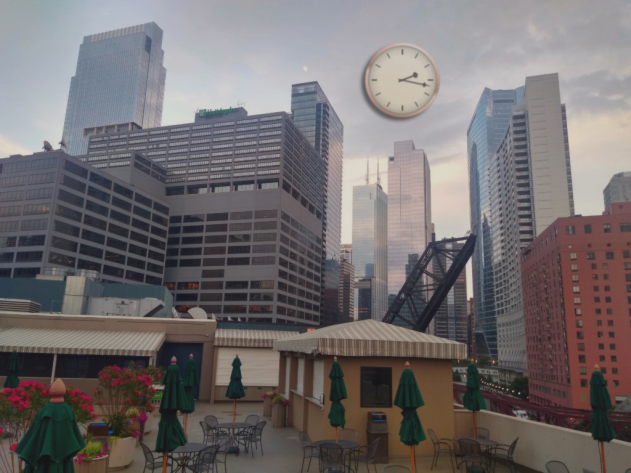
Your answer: **2:17**
